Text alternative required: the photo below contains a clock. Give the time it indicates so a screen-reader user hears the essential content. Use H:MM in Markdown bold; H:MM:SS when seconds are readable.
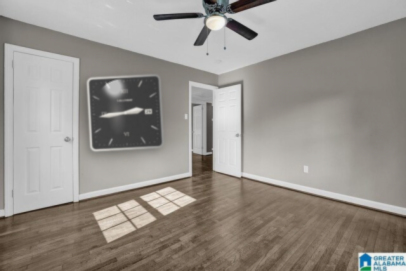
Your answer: **2:44**
